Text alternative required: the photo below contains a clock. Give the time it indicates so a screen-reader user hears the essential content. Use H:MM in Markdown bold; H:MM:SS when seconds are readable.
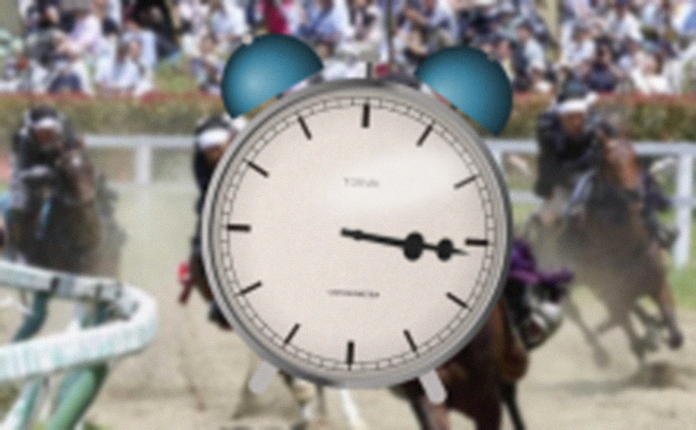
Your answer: **3:16**
